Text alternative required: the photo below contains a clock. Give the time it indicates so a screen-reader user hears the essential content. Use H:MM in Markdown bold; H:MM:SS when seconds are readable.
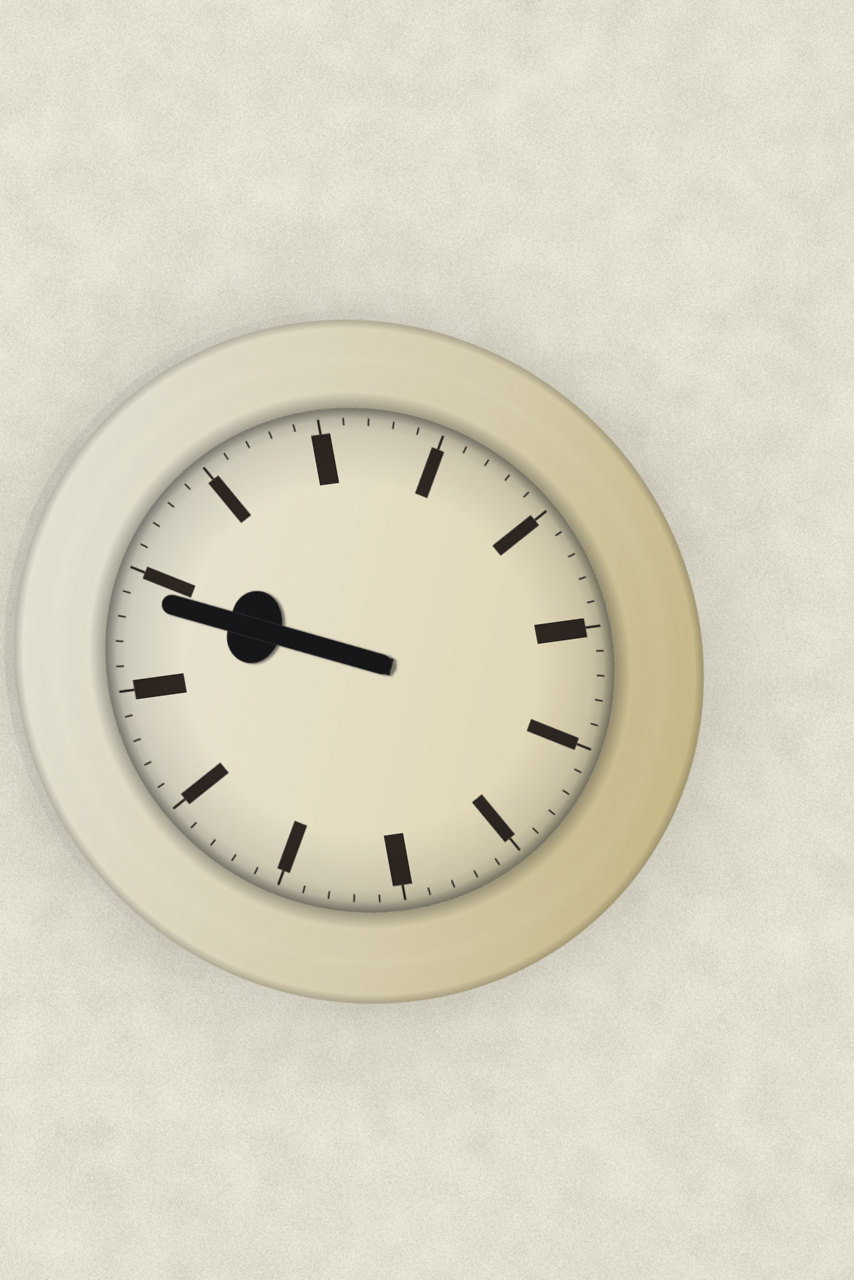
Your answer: **9:49**
